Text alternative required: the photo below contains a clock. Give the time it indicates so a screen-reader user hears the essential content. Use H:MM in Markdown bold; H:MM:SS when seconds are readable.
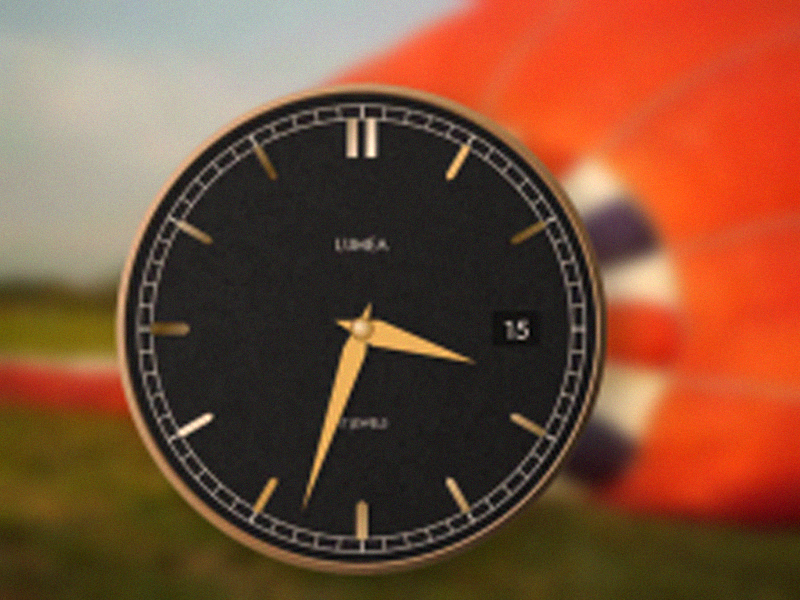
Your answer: **3:33**
